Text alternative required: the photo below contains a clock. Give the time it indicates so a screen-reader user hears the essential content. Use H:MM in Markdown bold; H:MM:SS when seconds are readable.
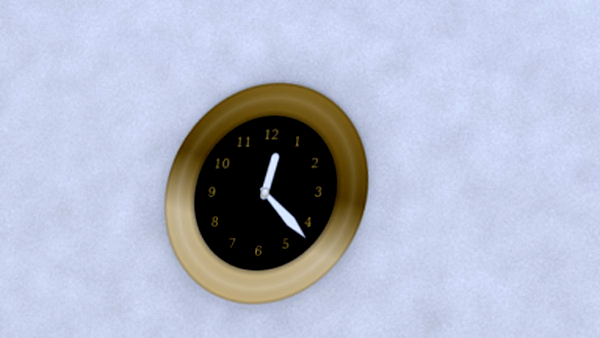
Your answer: **12:22**
